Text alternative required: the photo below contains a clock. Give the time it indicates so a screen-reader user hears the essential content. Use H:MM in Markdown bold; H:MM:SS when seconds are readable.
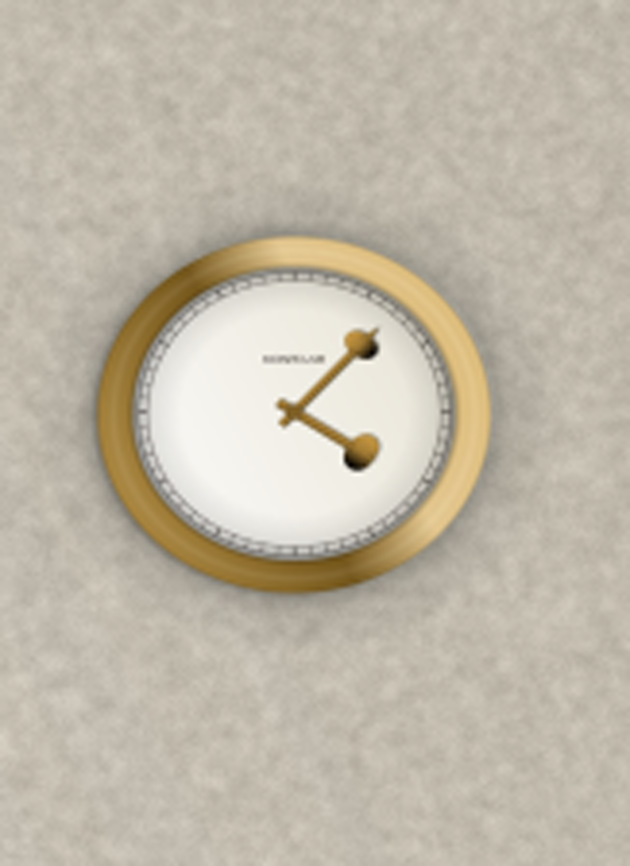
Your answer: **4:07**
